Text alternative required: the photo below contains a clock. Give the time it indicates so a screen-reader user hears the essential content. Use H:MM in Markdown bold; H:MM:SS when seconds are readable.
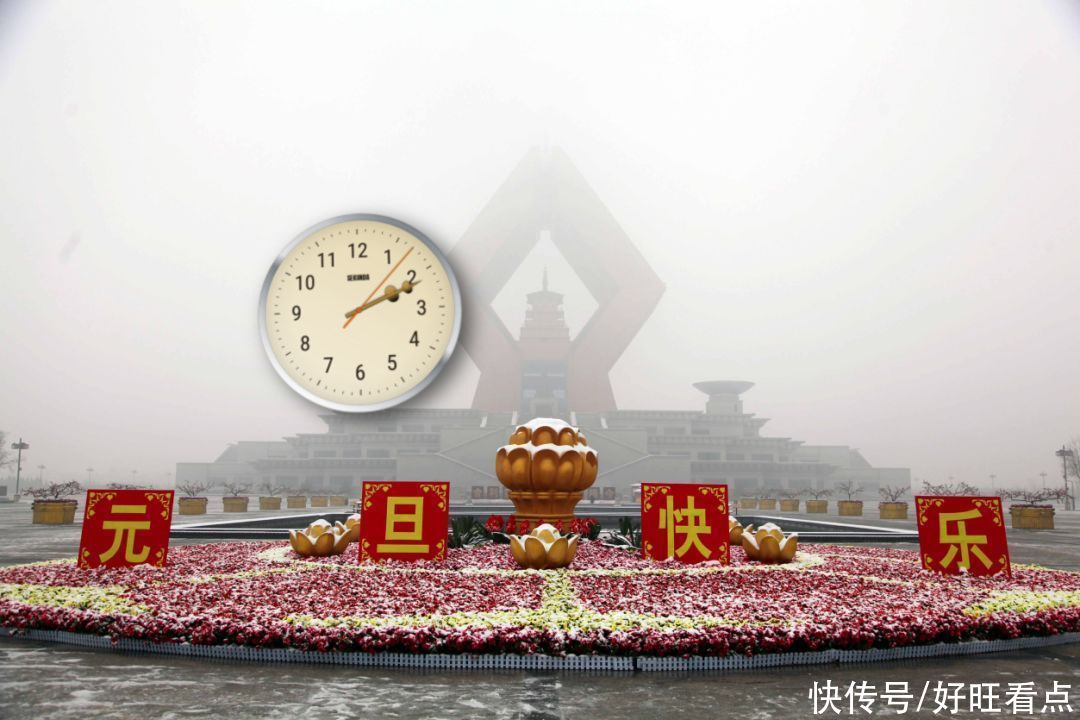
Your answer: **2:11:07**
